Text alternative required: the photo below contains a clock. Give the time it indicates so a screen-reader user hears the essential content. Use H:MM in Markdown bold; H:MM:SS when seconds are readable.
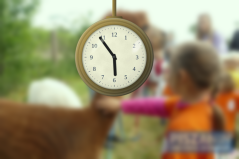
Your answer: **5:54**
